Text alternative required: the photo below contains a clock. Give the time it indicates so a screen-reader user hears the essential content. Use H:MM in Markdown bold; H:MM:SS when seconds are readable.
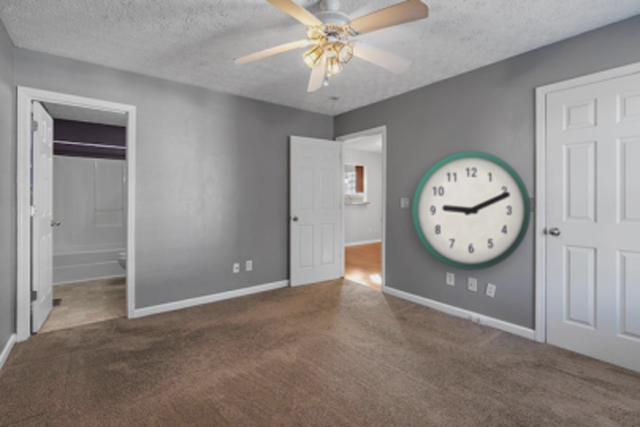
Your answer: **9:11**
